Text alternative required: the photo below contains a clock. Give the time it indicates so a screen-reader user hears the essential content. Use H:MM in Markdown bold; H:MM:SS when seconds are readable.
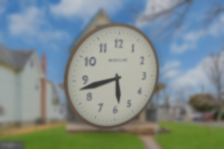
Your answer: **5:43**
